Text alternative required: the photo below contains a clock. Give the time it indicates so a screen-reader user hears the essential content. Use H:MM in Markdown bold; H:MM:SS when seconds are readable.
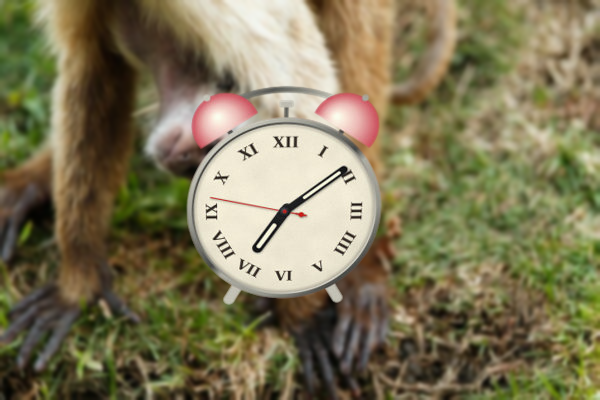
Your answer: **7:08:47**
